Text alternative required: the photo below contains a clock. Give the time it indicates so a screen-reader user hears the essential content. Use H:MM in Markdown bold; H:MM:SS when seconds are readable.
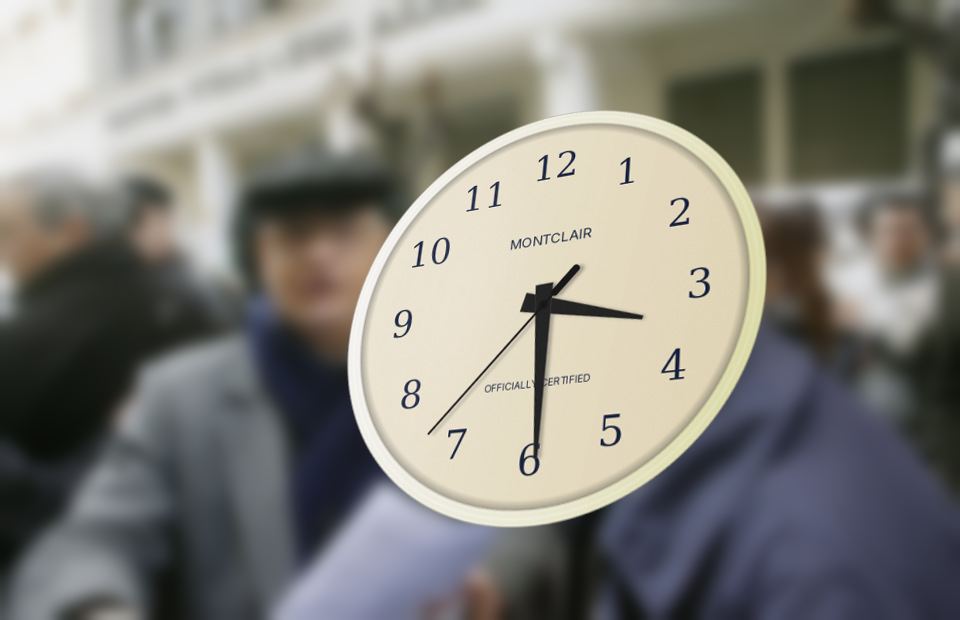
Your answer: **3:29:37**
